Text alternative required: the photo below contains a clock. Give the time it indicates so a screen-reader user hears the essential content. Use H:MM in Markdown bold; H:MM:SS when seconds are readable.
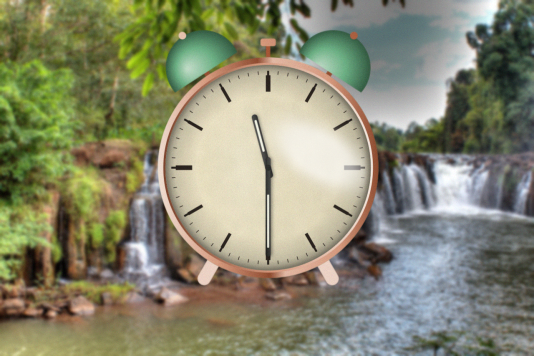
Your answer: **11:30**
